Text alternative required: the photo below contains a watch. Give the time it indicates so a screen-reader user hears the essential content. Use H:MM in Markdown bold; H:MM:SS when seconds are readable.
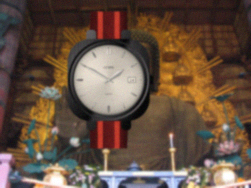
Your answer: **1:50**
